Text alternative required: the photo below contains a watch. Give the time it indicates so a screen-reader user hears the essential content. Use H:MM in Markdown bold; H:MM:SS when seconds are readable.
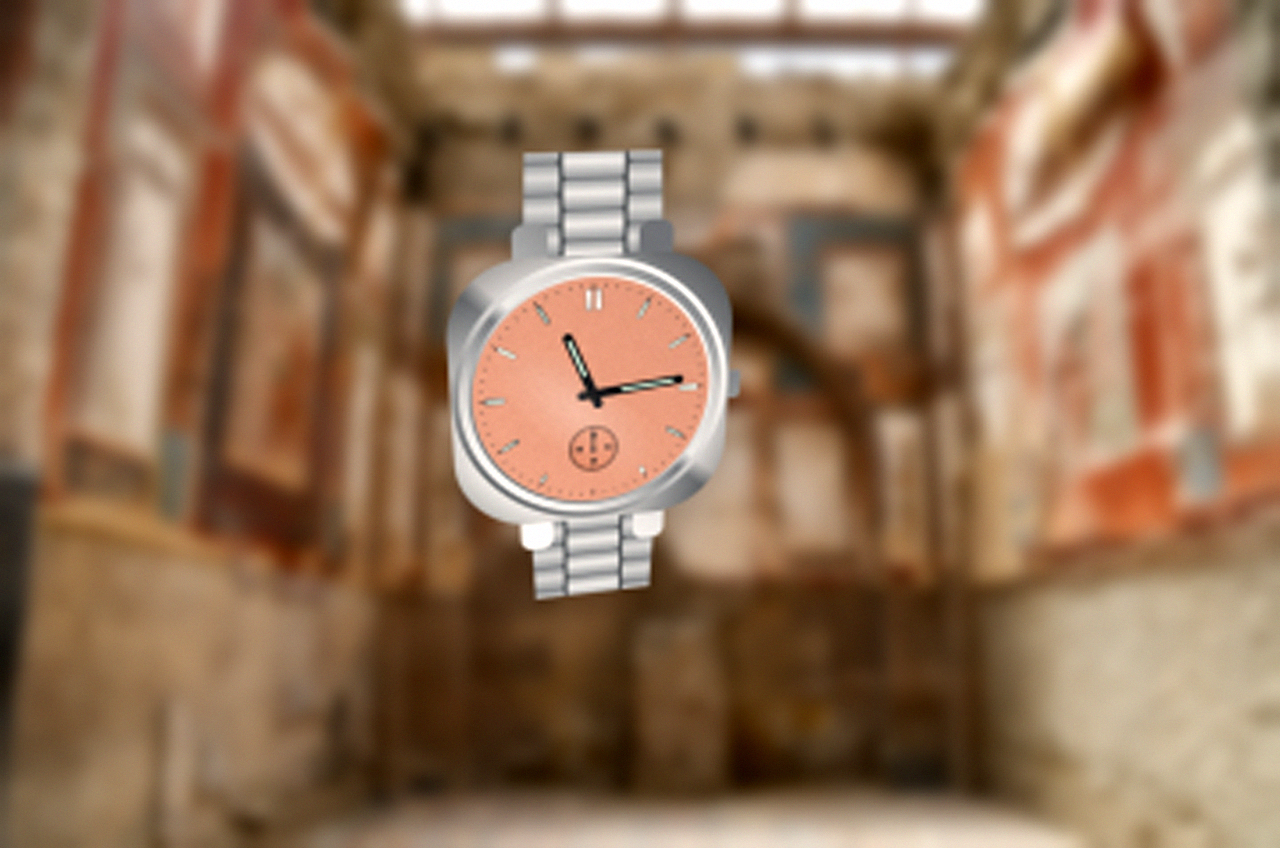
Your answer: **11:14**
